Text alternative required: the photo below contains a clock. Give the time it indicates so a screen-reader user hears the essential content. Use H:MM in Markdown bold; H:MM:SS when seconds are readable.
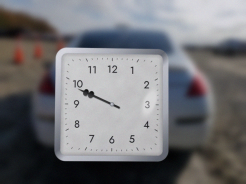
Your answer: **9:49**
